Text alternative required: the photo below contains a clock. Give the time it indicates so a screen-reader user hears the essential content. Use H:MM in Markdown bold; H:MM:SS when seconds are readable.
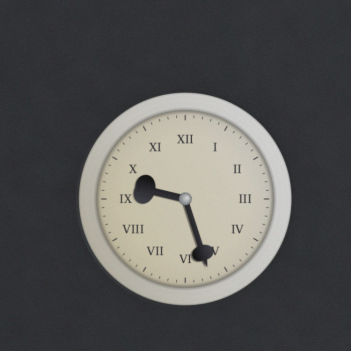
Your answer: **9:27**
